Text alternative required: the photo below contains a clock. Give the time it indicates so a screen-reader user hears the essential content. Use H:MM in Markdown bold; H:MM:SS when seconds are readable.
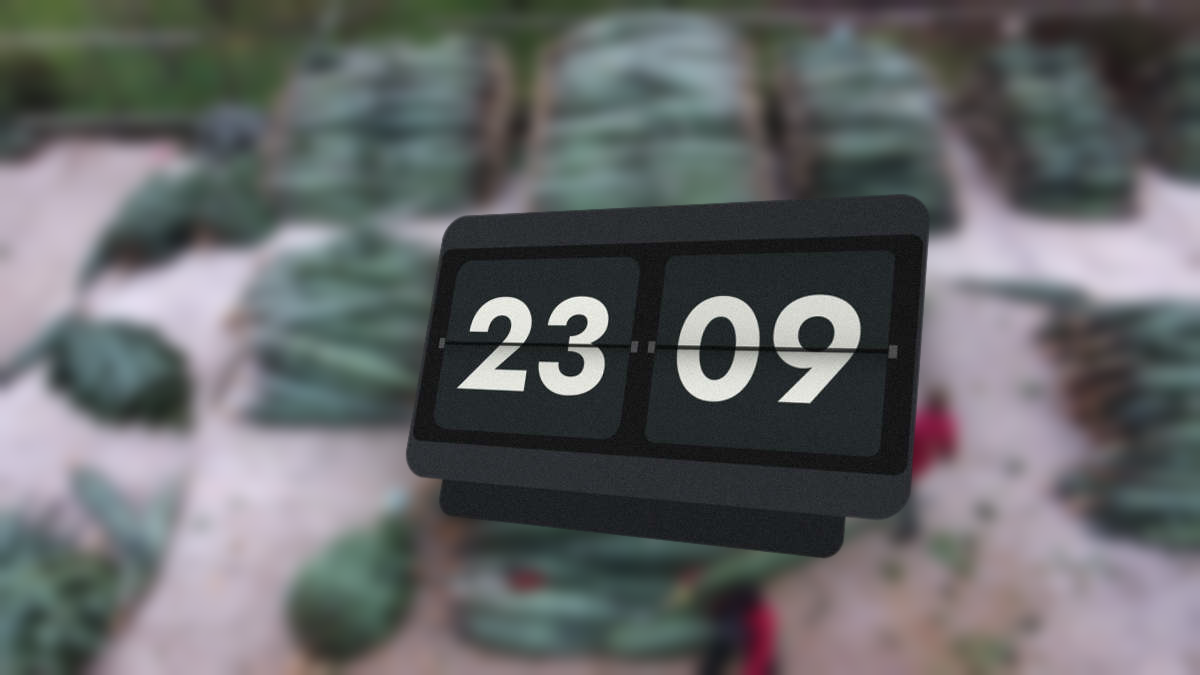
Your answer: **23:09**
